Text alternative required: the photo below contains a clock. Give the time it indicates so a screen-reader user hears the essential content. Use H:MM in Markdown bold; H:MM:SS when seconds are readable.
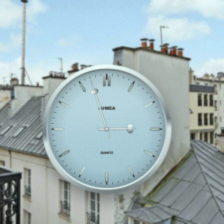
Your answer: **2:57**
